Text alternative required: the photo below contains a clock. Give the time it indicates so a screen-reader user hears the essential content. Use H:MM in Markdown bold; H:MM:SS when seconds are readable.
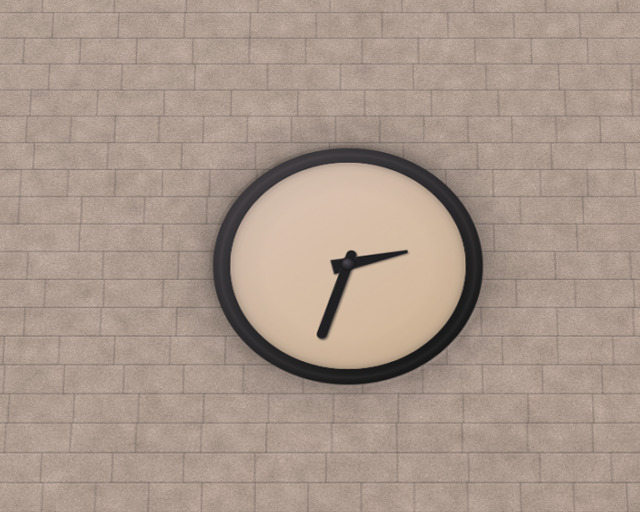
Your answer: **2:33**
